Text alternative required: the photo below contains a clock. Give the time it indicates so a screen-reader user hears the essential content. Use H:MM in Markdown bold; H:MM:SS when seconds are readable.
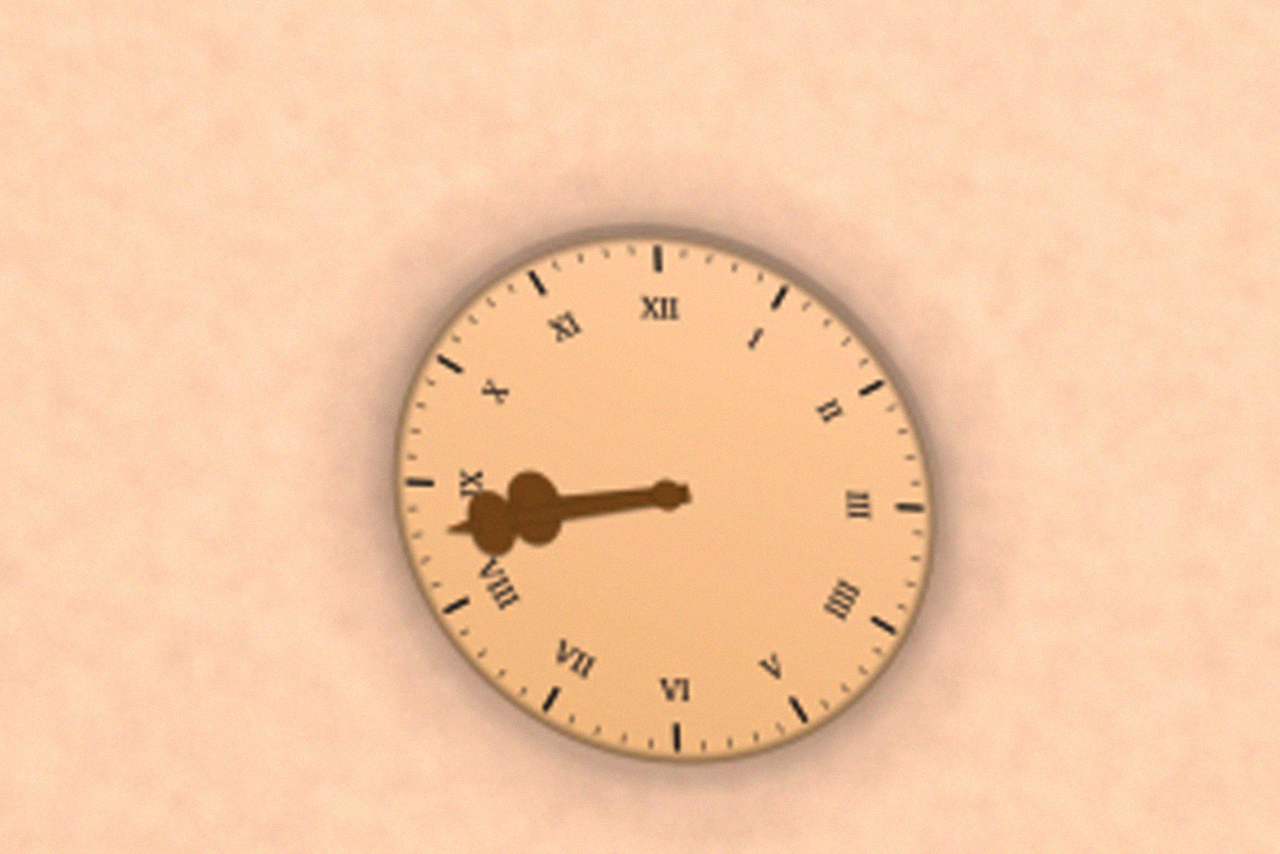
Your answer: **8:43**
